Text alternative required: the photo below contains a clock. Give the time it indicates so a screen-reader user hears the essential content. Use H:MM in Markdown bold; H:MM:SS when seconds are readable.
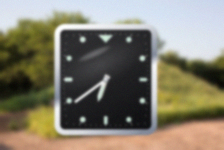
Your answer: **6:39**
